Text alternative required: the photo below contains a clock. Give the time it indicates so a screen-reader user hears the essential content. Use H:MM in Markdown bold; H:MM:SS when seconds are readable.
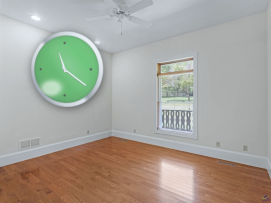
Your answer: **11:21**
